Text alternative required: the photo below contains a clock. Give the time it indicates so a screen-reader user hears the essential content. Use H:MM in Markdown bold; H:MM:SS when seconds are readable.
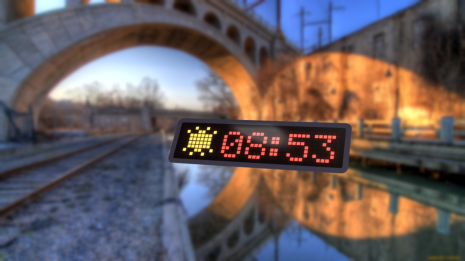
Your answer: **8:53**
